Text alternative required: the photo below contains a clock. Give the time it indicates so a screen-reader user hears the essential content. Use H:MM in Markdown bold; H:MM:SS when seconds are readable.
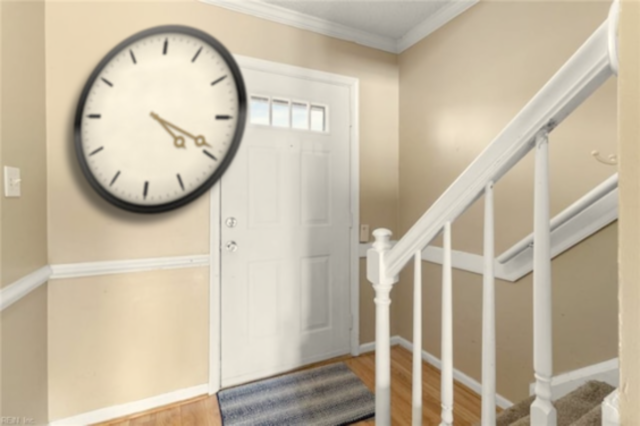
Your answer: **4:19**
